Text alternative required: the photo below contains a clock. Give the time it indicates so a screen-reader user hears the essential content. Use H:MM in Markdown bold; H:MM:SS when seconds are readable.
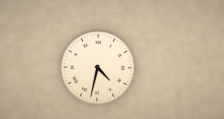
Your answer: **4:32**
